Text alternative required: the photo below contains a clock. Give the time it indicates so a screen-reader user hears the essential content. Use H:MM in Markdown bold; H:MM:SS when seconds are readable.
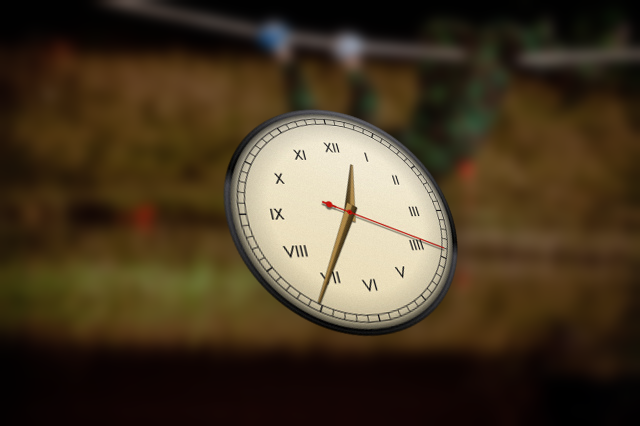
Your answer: **12:35:19**
